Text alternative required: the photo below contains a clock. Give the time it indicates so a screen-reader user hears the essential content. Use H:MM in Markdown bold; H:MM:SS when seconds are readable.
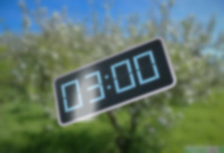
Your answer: **3:00**
